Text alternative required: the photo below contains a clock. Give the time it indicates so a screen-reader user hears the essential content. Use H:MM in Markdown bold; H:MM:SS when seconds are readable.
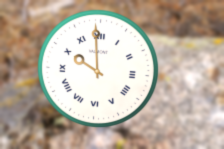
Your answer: **9:59**
